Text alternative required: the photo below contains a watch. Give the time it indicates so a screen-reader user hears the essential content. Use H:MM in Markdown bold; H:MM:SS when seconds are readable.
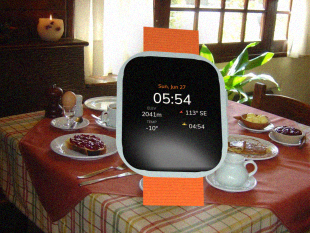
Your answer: **5:54**
